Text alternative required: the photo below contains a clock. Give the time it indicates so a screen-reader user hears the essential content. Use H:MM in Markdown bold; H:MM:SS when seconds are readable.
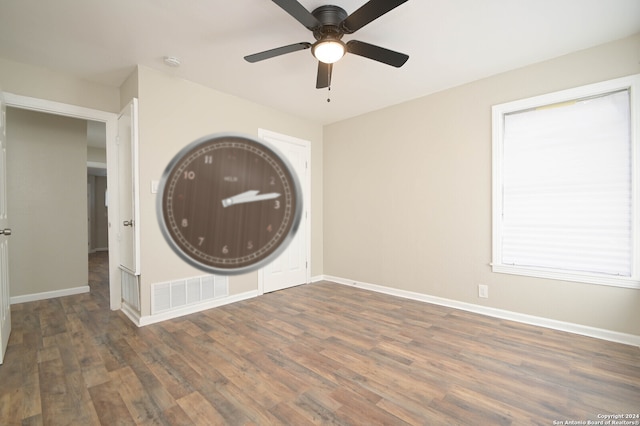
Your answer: **2:13**
